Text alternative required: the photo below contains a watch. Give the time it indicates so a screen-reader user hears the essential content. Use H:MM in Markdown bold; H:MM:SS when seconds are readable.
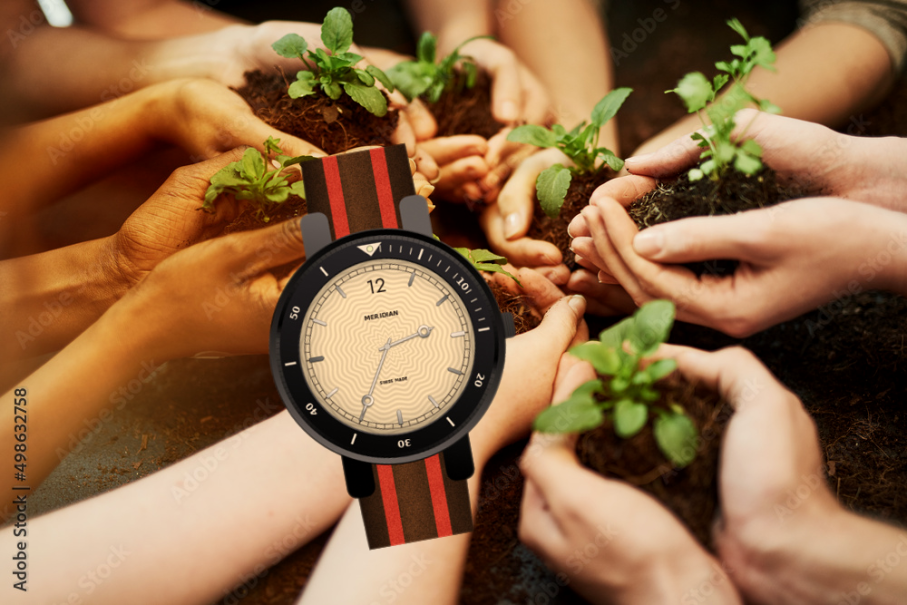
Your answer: **2:35**
